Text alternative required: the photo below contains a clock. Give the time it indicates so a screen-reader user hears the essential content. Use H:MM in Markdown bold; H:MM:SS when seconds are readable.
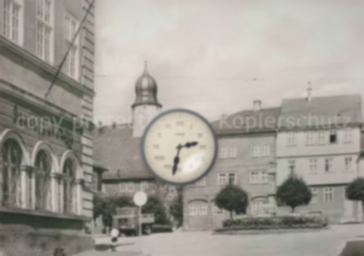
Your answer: **2:32**
